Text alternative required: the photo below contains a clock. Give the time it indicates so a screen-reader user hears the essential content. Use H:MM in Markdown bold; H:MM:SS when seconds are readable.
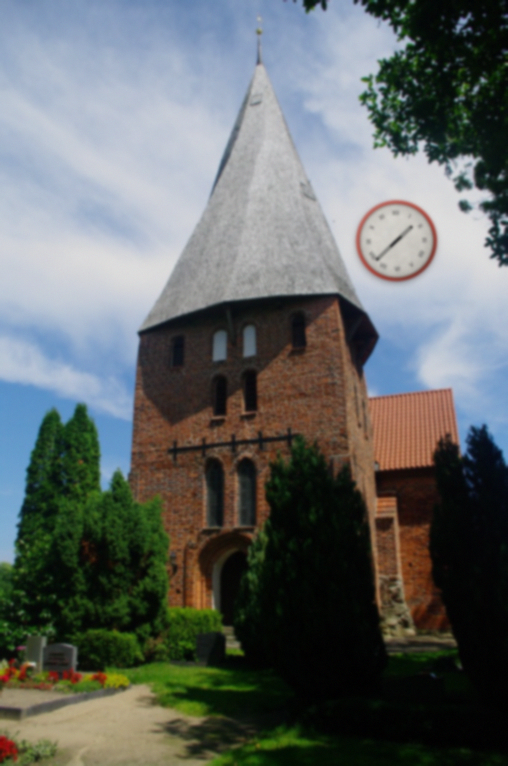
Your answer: **1:38**
